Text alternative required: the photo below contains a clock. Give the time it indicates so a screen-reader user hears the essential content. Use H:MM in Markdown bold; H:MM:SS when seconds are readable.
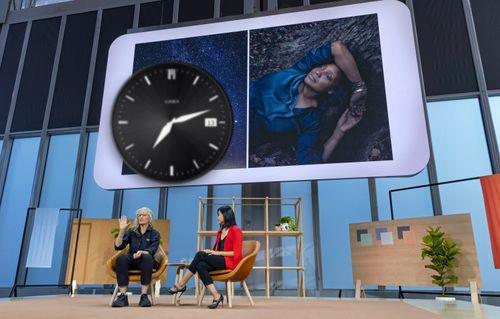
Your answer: **7:12**
